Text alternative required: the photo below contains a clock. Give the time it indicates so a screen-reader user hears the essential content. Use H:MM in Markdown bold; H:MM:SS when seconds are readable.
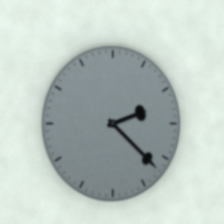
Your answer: **2:22**
